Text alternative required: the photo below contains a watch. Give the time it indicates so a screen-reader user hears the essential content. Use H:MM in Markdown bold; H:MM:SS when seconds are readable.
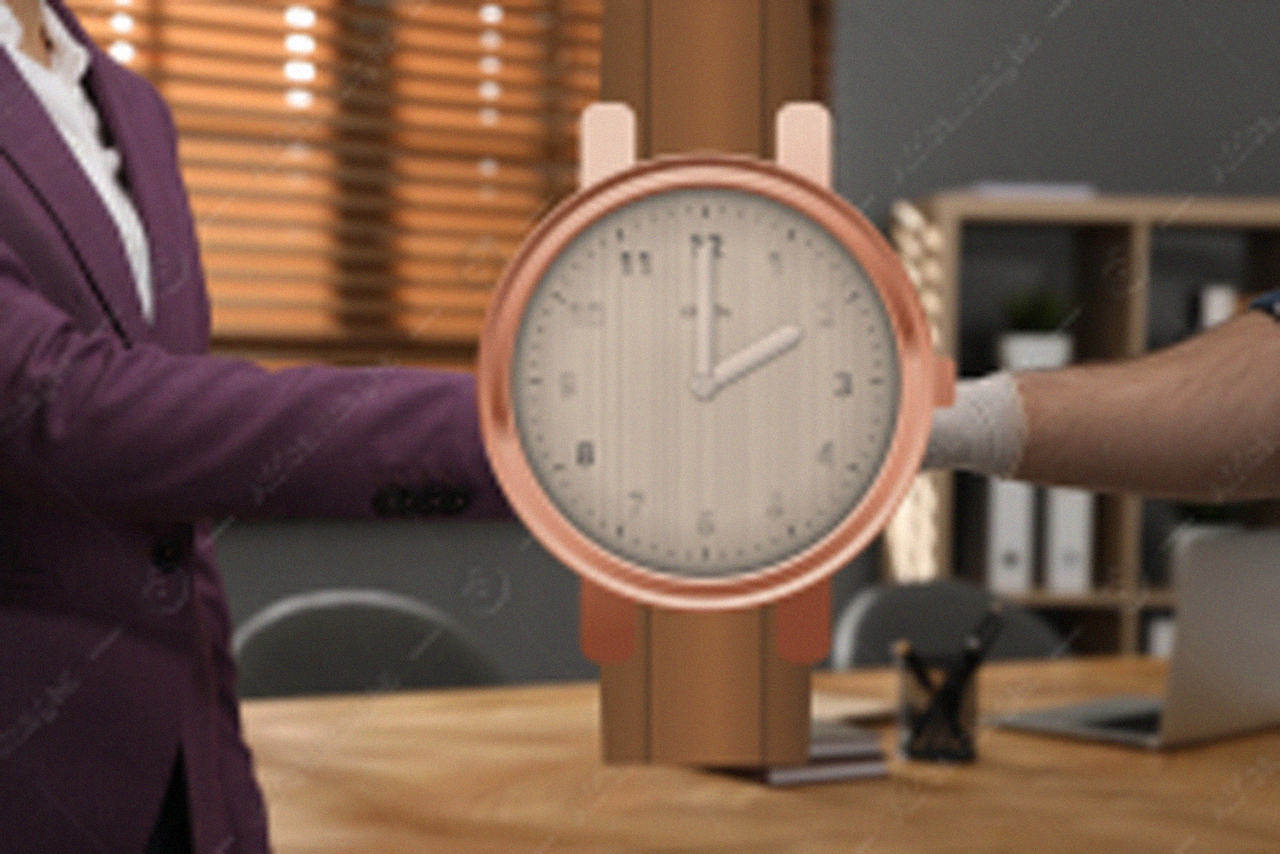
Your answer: **2:00**
